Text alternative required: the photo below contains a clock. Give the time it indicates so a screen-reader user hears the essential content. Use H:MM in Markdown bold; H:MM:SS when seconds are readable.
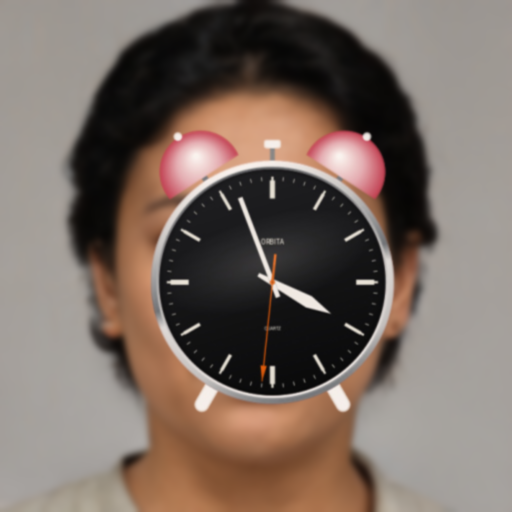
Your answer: **3:56:31**
